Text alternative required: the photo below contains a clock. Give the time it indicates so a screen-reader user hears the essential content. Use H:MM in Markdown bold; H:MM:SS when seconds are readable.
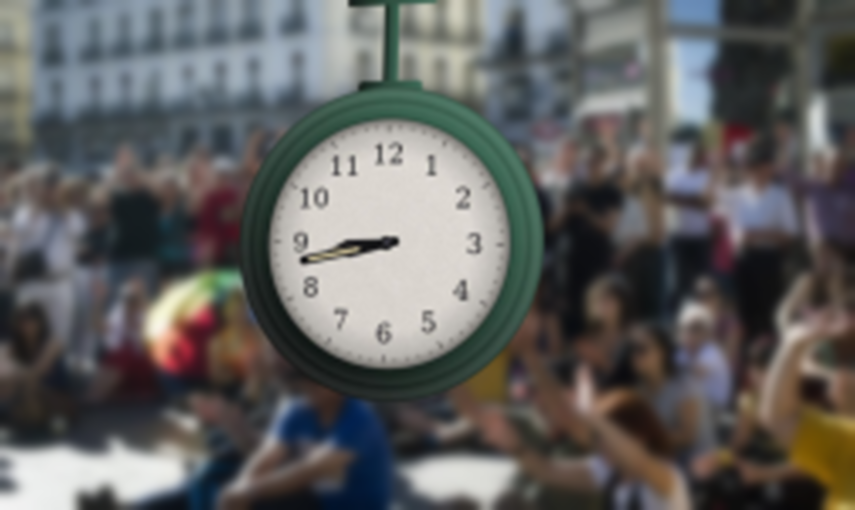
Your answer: **8:43**
